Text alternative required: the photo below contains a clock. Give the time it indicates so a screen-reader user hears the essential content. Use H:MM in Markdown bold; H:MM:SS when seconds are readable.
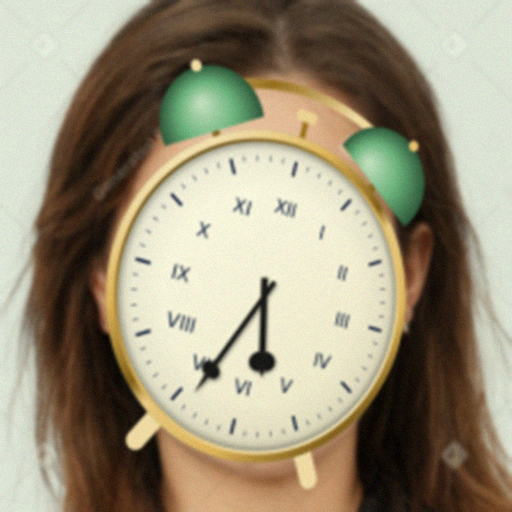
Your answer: **5:34**
